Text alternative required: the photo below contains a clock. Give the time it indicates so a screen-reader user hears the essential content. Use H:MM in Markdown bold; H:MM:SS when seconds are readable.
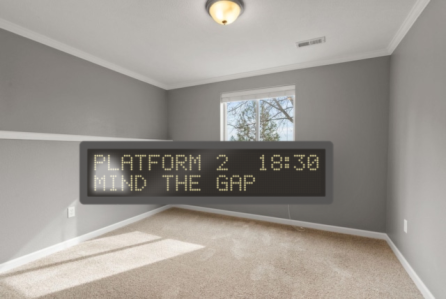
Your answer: **18:30**
